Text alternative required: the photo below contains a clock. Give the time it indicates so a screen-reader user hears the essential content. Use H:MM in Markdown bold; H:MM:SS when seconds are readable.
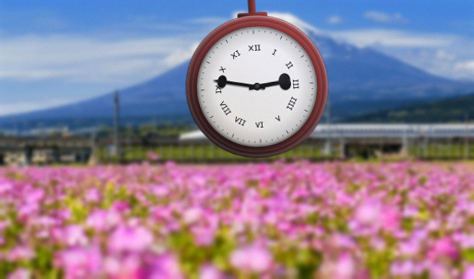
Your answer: **2:47**
